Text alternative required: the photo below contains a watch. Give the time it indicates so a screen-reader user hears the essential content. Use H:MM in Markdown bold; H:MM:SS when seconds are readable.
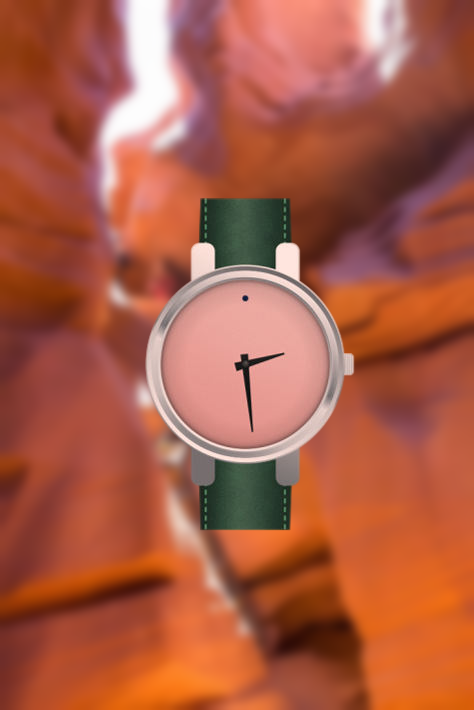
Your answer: **2:29**
